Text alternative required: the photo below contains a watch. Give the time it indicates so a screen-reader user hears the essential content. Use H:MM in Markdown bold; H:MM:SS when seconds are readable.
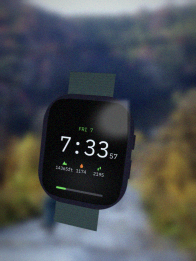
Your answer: **7:33**
